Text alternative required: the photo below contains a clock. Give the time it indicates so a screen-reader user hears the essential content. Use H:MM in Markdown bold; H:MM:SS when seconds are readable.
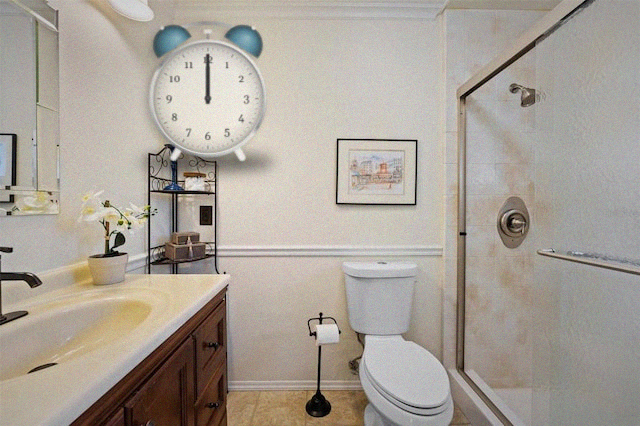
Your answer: **12:00**
